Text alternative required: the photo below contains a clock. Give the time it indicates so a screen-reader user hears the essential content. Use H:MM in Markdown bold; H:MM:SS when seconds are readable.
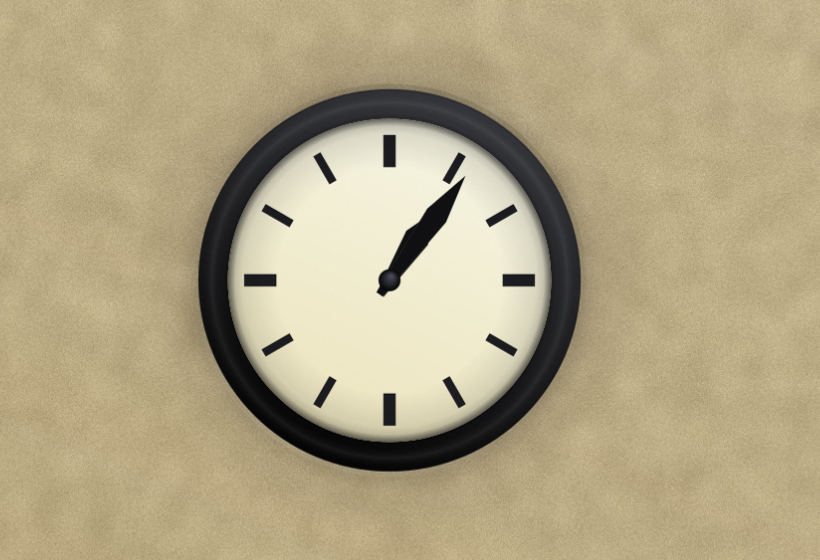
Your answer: **1:06**
